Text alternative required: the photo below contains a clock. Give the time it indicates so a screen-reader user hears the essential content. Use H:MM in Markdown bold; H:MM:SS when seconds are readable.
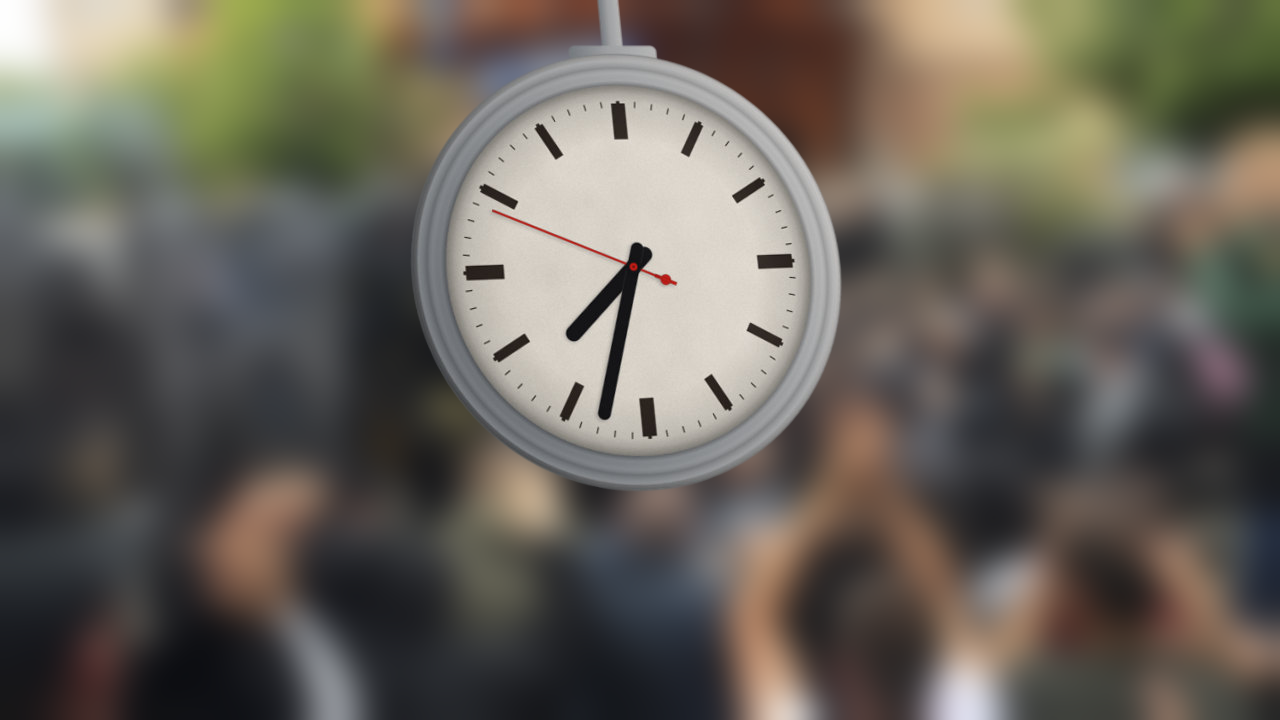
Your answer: **7:32:49**
